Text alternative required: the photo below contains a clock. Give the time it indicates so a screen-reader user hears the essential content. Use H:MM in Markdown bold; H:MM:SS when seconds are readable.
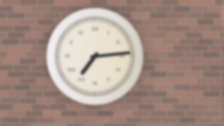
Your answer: **7:14**
